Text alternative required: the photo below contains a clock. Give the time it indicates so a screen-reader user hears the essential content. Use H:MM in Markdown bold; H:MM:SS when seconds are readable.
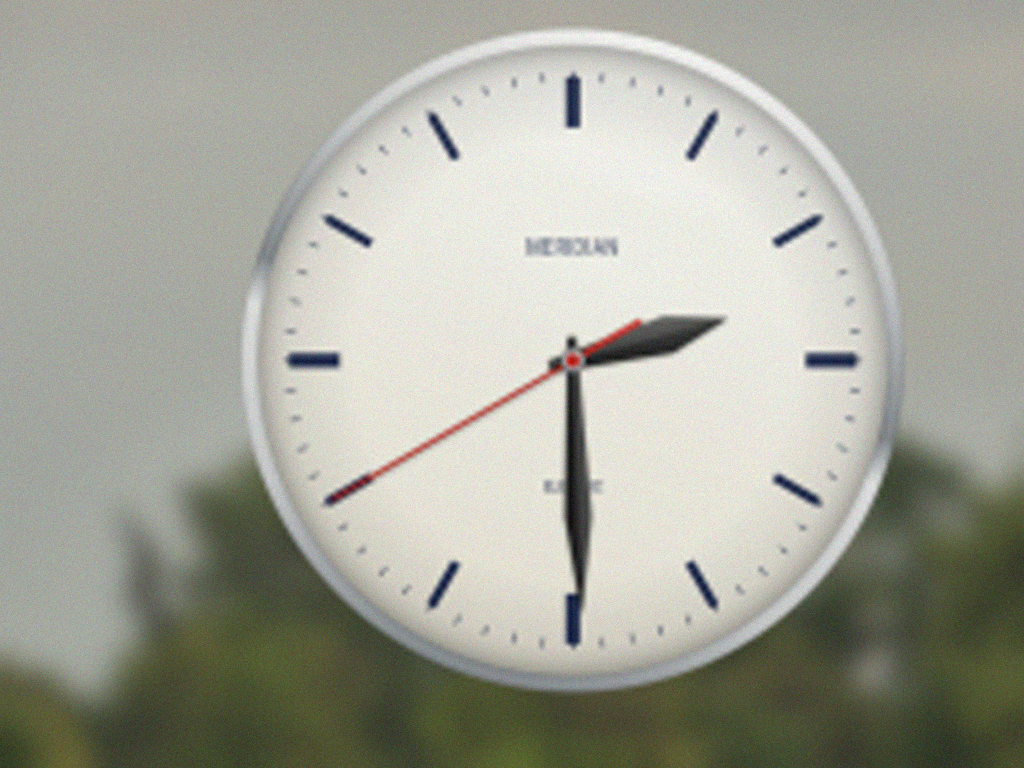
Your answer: **2:29:40**
